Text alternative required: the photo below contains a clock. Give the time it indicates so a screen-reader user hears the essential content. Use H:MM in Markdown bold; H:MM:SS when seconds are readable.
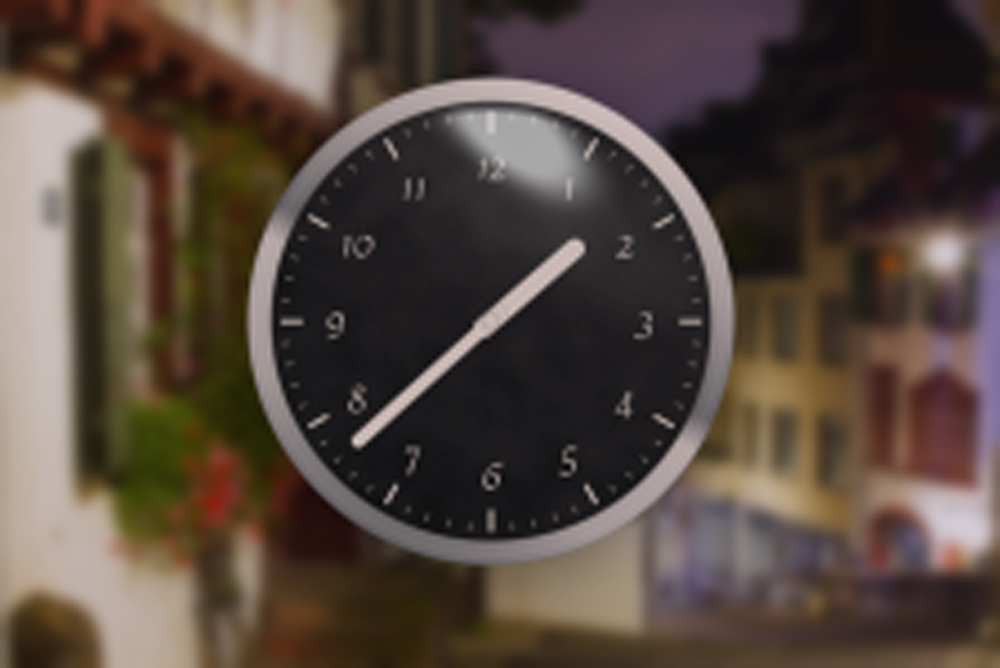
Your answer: **1:38**
